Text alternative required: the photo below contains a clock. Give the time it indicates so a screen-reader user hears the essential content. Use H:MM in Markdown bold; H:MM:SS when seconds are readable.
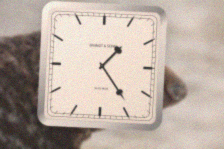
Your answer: **1:24**
